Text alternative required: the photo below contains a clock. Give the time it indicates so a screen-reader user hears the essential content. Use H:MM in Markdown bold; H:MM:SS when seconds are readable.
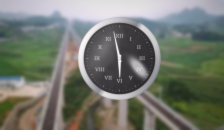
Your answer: **5:58**
